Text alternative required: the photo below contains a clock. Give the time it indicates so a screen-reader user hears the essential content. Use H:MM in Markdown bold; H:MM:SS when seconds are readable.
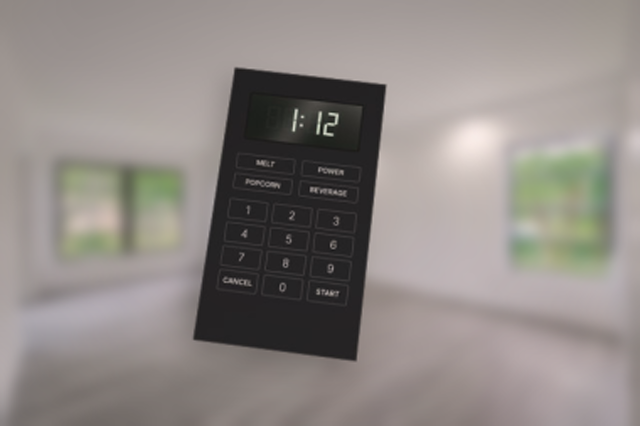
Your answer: **1:12**
